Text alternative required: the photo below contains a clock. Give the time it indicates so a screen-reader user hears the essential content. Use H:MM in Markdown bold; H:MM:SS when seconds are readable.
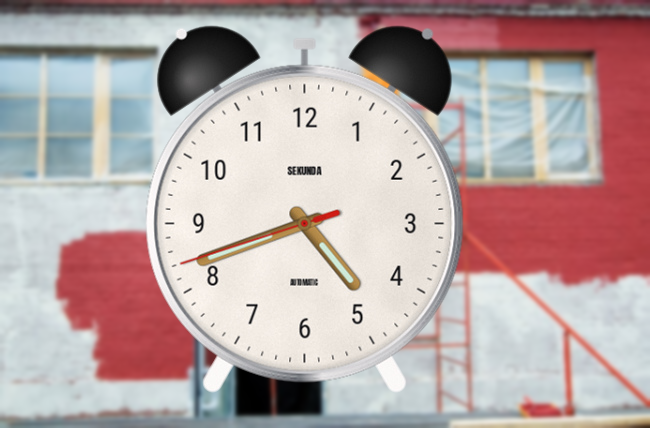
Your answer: **4:41:42**
